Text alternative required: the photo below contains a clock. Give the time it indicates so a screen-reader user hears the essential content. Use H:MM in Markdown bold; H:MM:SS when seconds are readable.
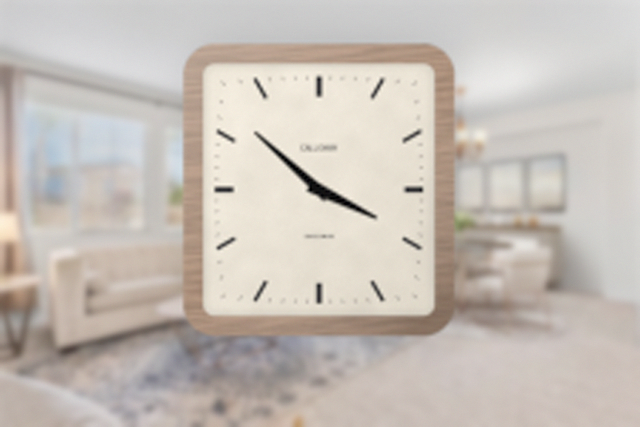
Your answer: **3:52**
